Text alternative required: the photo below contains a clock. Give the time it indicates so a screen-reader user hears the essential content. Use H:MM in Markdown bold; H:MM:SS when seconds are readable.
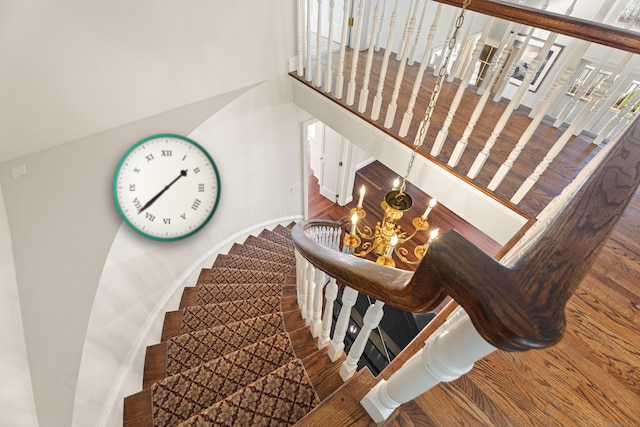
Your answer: **1:38**
